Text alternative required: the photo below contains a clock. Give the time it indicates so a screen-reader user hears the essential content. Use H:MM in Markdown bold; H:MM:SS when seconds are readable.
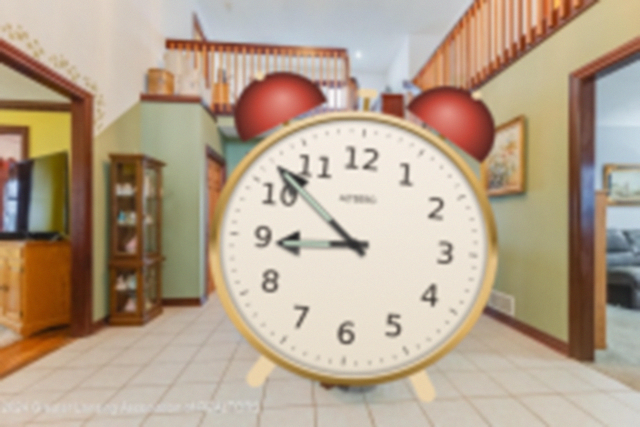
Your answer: **8:52**
